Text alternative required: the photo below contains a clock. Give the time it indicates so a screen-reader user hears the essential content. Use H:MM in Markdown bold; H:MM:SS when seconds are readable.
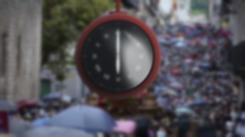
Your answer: **6:00**
